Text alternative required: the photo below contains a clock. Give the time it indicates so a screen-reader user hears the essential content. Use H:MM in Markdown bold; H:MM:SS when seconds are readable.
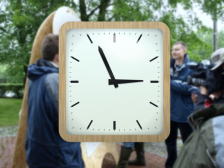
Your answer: **2:56**
